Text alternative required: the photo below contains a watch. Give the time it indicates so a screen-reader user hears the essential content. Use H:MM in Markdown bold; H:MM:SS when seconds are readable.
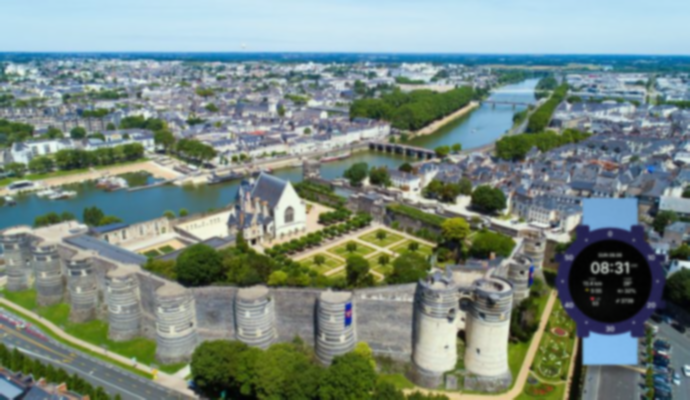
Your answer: **8:31**
